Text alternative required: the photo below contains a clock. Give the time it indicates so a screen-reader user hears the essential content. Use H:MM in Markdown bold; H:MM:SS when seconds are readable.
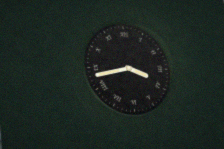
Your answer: **3:43**
